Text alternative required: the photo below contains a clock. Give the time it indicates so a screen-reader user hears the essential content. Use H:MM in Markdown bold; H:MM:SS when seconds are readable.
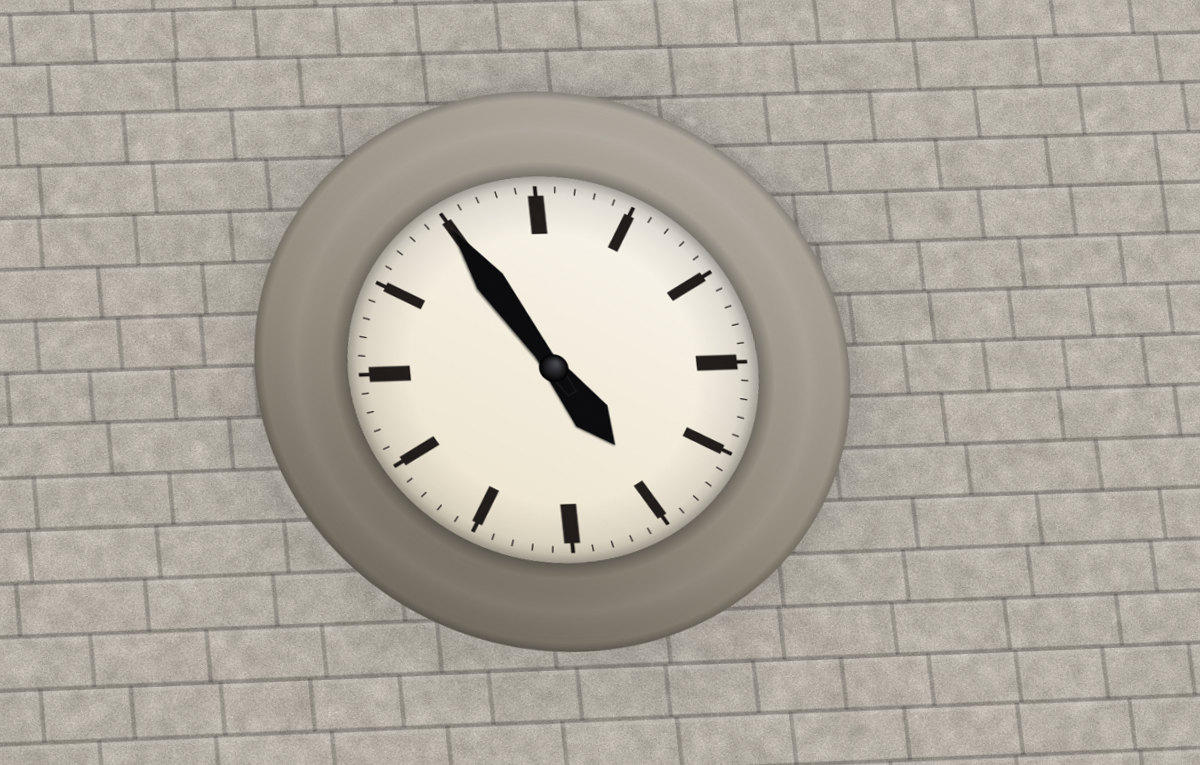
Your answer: **4:55**
